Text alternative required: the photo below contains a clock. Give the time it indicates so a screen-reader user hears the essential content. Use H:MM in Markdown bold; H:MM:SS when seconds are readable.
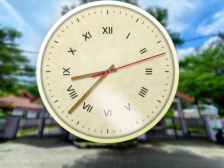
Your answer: **8:37:12**
